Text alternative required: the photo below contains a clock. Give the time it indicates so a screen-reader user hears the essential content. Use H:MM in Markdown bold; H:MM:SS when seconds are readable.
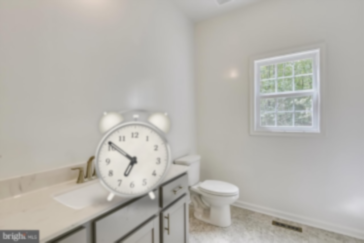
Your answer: **6:51**
